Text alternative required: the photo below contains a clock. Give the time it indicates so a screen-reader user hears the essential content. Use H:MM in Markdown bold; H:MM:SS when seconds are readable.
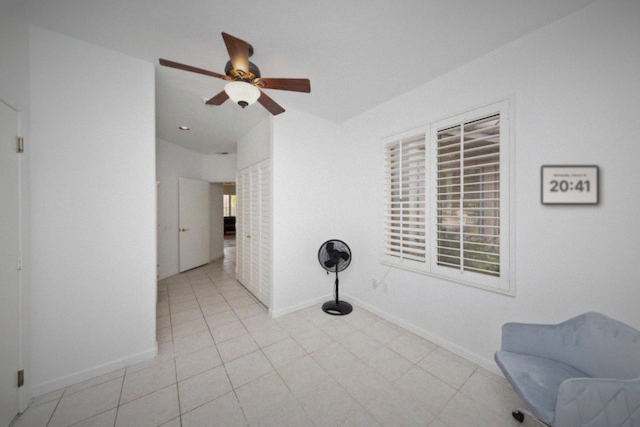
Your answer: **20:41**
